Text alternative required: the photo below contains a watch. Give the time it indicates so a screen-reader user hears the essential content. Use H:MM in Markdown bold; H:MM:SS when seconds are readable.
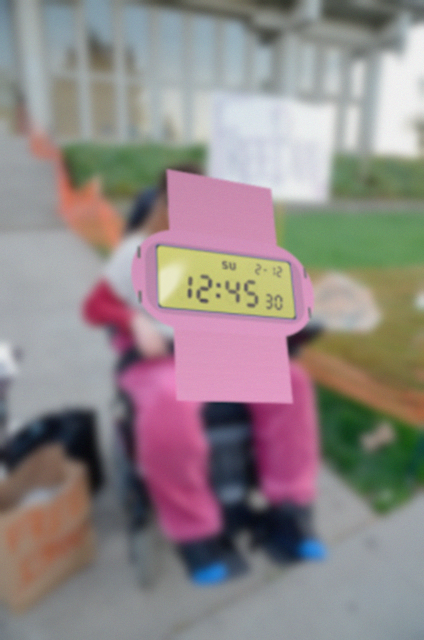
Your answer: **12:45:30**
